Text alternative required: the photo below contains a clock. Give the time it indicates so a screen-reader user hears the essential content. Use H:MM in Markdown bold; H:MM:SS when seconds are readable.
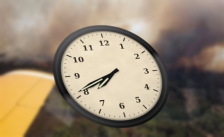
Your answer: **7:41**
